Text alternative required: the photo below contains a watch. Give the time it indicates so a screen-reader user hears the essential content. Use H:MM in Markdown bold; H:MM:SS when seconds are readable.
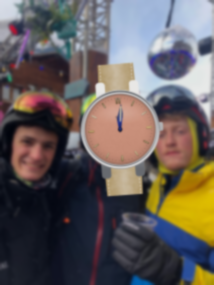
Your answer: **12:01**
